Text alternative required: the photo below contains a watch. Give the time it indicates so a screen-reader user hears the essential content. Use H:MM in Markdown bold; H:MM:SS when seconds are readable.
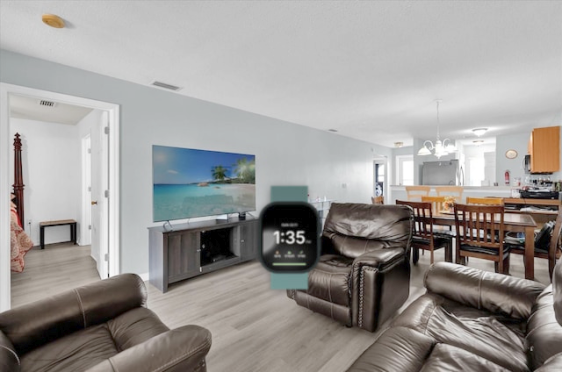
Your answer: **1:35**
